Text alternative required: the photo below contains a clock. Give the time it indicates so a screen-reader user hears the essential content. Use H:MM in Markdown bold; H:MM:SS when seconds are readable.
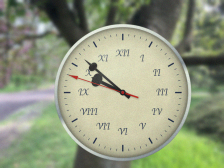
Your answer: **9:51:48**
